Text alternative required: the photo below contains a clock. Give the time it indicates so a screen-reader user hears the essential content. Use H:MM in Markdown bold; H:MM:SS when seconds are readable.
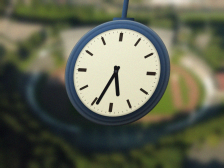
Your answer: **5:34**
